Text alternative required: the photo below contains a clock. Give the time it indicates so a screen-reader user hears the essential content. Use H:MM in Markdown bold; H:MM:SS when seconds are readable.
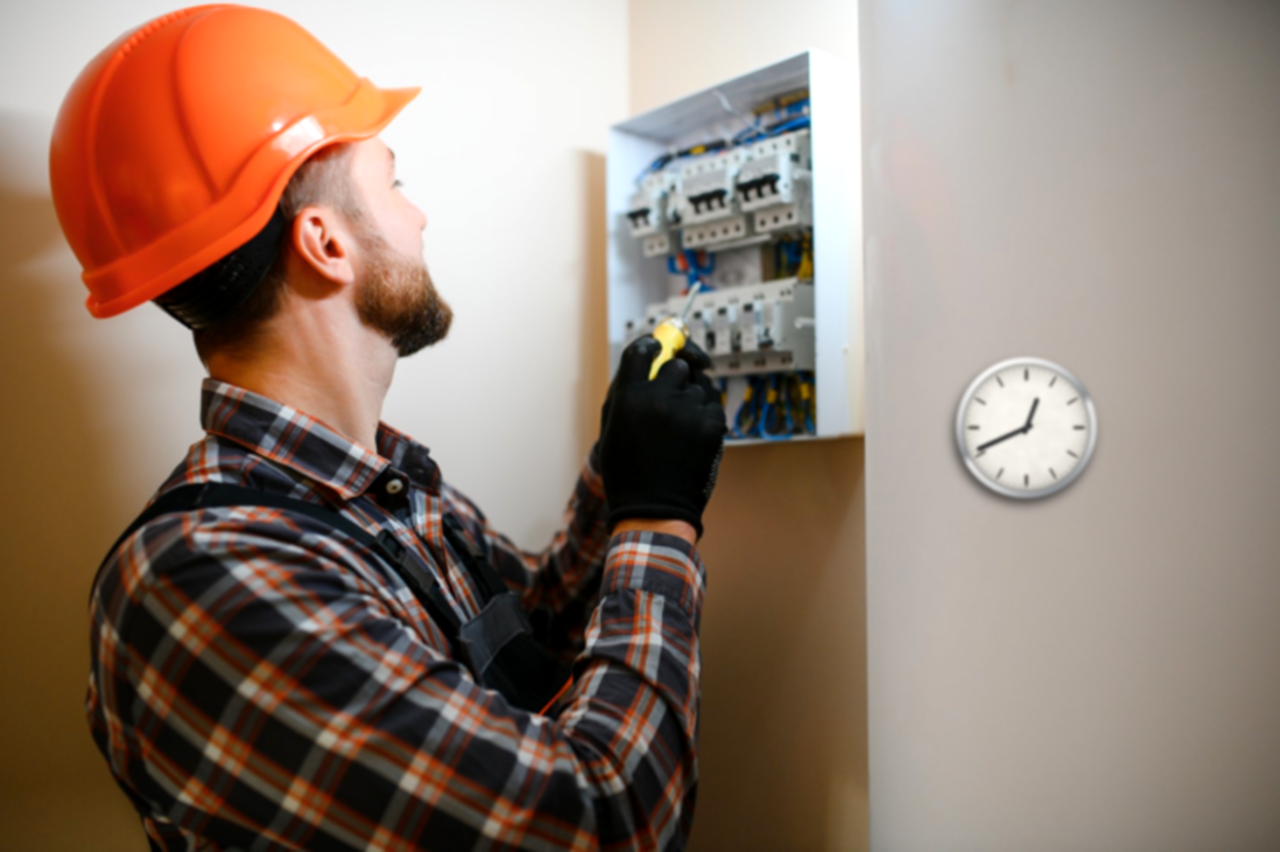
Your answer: **12:41**
